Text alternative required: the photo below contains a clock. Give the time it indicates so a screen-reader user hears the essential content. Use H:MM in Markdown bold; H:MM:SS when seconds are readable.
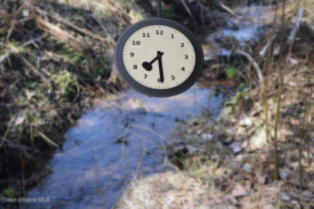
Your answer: **7:29**
